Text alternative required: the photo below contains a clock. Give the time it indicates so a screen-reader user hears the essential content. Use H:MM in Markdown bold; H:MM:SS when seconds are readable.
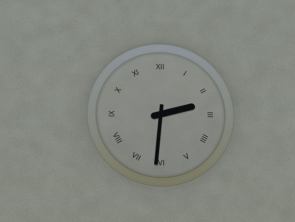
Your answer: **2:31**
